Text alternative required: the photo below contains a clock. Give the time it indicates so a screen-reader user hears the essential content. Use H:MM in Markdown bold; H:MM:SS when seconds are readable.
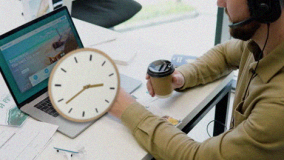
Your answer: **2:38**
